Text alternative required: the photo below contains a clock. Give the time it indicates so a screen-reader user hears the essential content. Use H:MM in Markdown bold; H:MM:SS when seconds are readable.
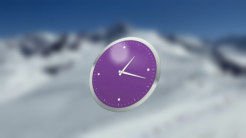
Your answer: **1:18**
